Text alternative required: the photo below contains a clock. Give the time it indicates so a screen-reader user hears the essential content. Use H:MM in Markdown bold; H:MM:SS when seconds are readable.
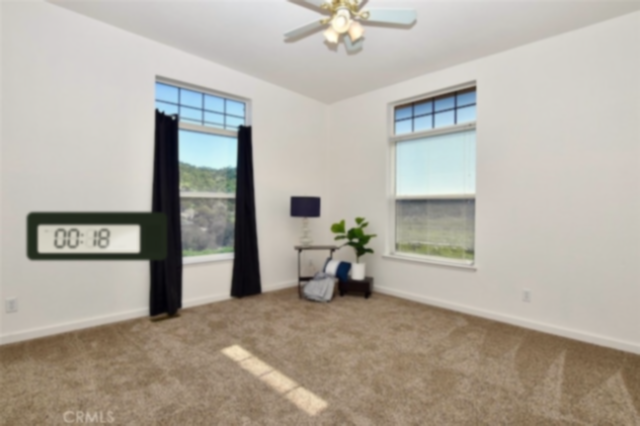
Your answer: **0:18**
